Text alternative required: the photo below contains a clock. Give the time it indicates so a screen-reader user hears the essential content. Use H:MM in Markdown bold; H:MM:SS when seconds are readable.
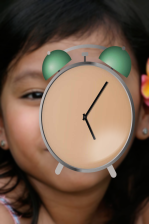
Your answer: **5:06**
